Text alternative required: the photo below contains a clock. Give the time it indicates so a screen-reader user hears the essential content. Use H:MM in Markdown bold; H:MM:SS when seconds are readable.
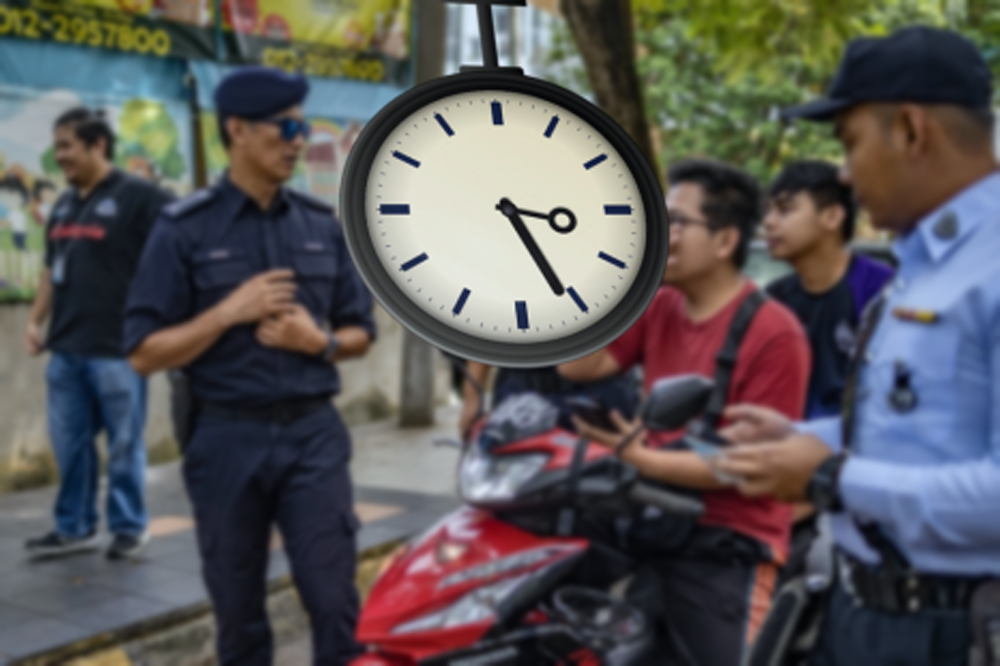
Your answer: **3:26**
